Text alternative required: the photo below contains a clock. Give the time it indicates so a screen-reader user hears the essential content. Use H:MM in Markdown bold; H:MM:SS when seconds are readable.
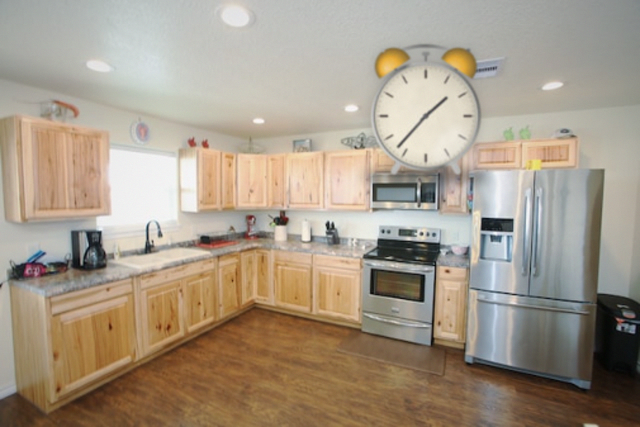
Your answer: **1:37**
